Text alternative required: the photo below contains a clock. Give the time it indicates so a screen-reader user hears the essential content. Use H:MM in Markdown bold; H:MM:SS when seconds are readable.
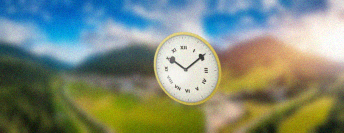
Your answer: **10:09**
